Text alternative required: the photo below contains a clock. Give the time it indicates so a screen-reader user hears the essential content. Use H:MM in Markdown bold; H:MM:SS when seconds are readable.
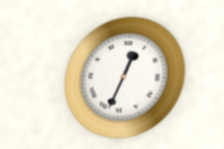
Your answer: **12:33**
